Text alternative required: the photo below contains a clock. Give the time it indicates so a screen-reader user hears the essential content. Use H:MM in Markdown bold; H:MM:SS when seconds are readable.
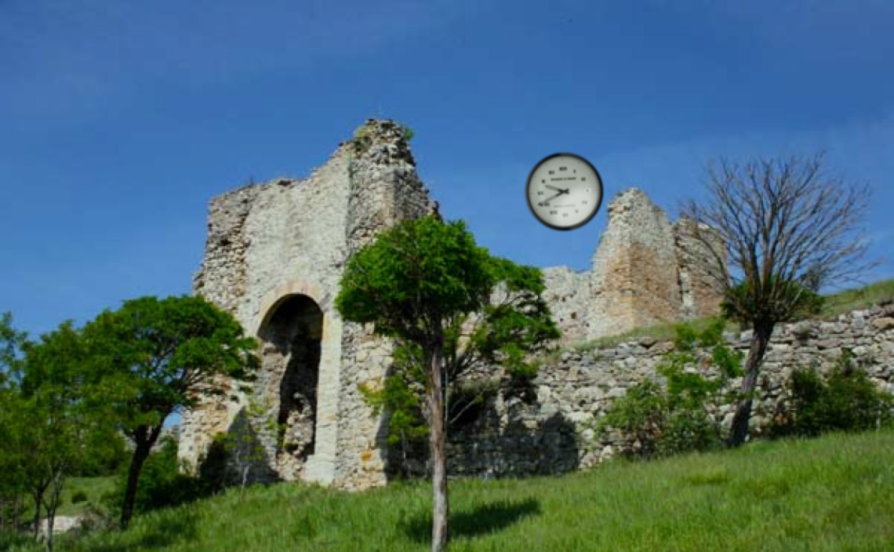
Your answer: **9:41**
